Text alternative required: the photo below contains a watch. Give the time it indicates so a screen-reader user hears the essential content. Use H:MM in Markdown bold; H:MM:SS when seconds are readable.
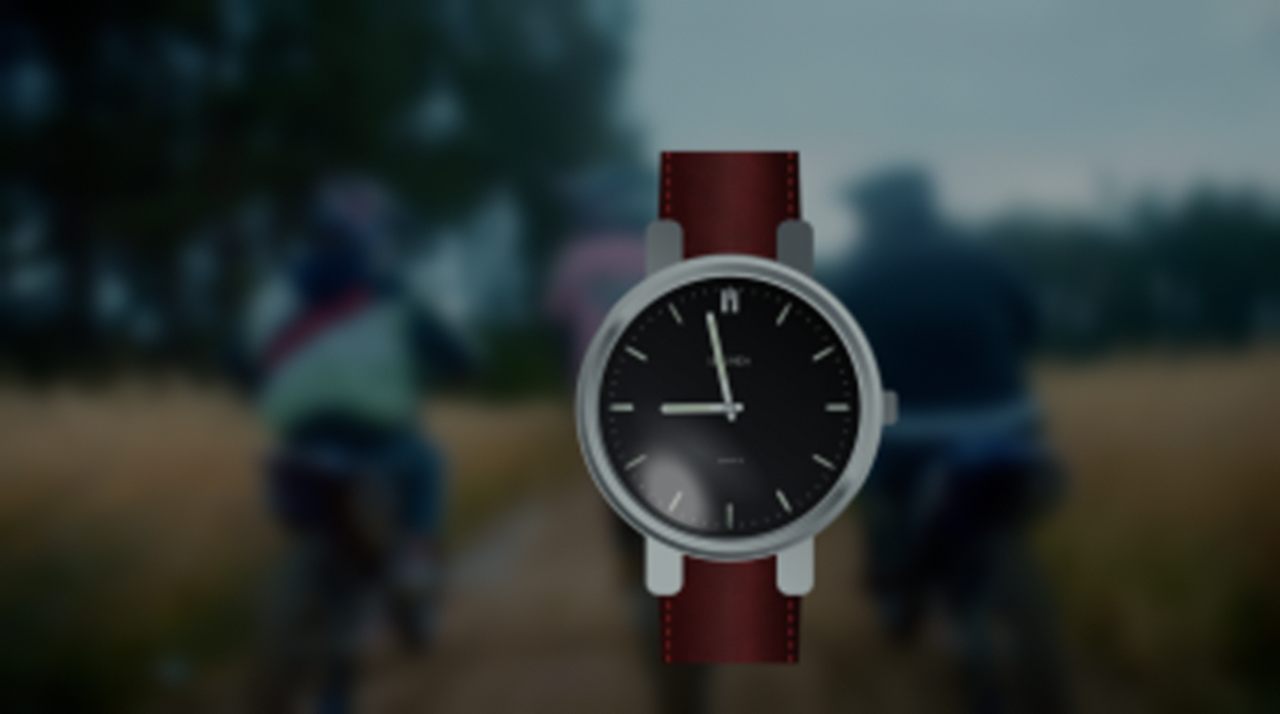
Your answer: **8:58**
